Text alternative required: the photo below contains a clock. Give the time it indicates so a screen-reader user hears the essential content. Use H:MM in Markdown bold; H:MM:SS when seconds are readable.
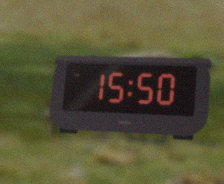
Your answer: **15:50**
